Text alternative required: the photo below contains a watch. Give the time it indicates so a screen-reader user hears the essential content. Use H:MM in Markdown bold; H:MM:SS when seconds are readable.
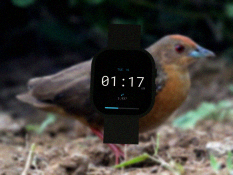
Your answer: **1:17**
